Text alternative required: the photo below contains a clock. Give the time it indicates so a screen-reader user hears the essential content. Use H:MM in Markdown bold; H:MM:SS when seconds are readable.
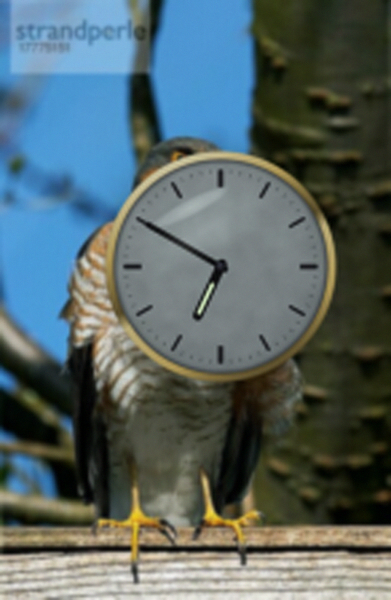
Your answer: **6:50**
